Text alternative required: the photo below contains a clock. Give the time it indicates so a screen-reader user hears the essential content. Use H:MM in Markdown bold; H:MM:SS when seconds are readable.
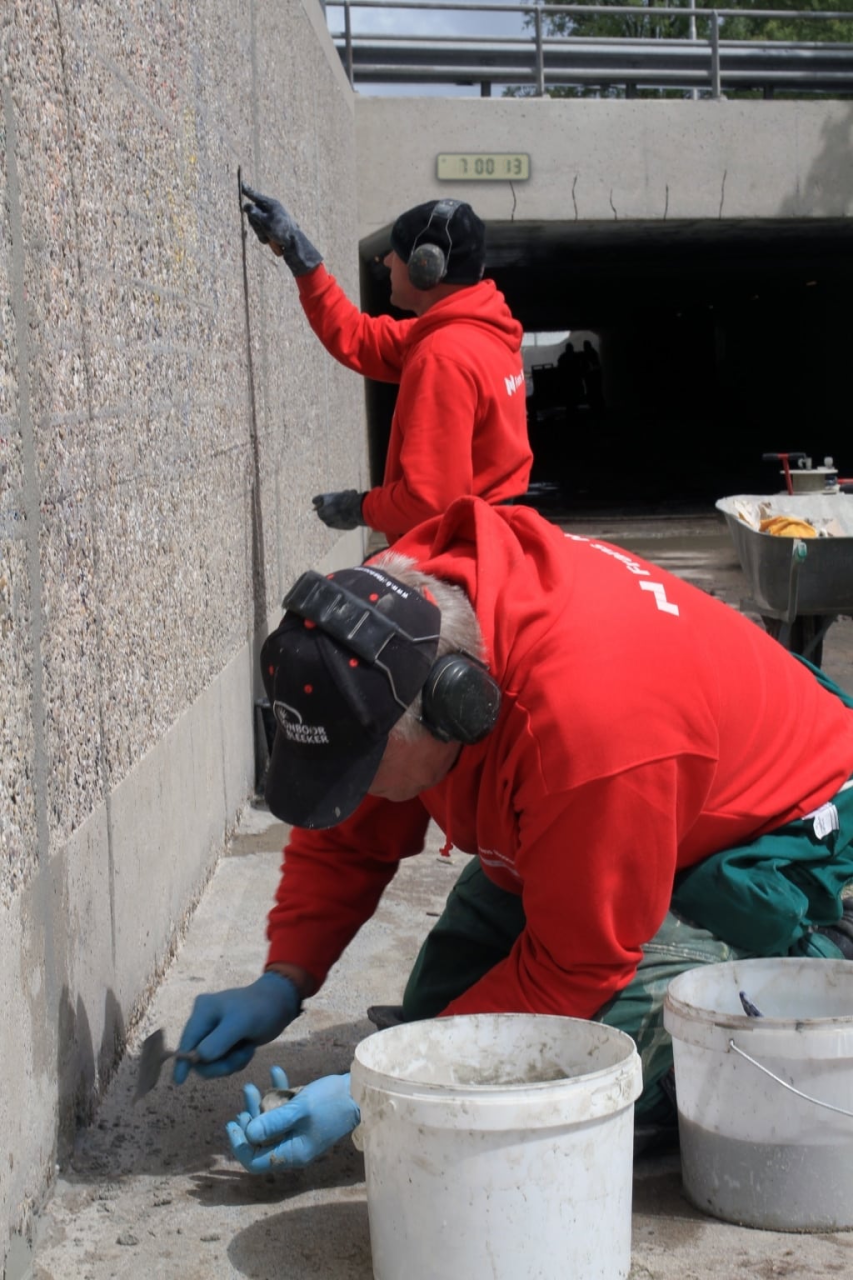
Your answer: **7:00:13**
